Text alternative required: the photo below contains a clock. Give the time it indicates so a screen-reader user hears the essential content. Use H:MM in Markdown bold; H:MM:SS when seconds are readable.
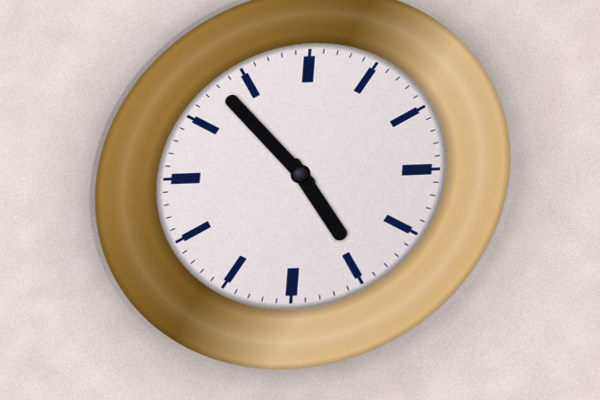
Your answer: **4:53**
